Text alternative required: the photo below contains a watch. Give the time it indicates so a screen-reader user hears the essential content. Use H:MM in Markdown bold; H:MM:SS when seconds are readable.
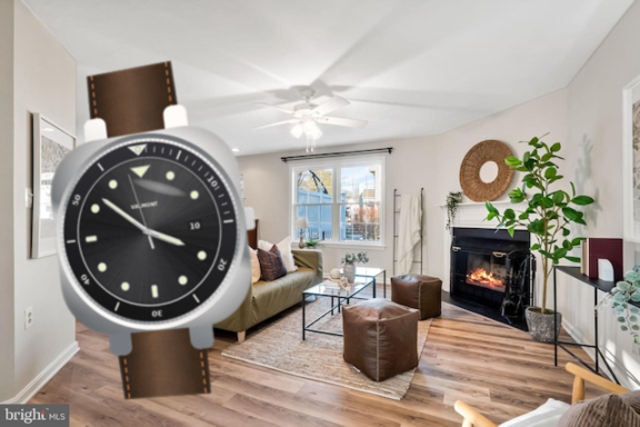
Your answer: **3:51:58**
